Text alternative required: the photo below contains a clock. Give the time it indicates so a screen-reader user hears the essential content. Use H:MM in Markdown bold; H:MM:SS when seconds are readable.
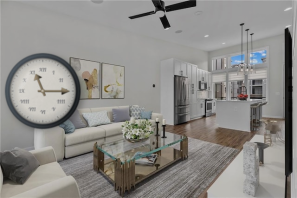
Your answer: **11:15**
